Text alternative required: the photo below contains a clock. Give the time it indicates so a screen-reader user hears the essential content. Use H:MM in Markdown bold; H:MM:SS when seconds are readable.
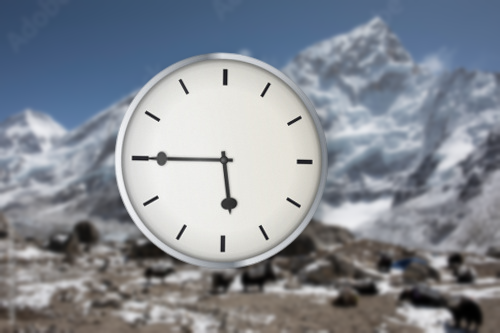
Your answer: **5:45**
